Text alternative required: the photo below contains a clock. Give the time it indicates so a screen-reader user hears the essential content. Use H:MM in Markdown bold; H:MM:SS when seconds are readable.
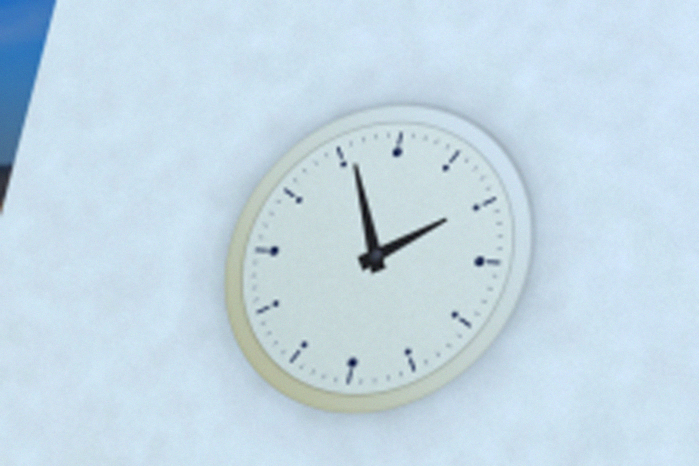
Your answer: **1:56**
